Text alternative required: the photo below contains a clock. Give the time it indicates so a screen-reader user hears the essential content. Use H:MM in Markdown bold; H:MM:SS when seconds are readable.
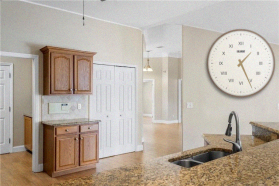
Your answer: **1:26**
